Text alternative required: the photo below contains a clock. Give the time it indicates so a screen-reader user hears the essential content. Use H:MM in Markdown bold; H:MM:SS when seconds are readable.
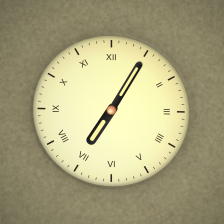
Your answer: **7:05**
